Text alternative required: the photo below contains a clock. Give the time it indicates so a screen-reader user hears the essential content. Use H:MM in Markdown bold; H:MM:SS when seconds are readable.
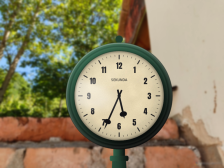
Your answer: **5:34**
